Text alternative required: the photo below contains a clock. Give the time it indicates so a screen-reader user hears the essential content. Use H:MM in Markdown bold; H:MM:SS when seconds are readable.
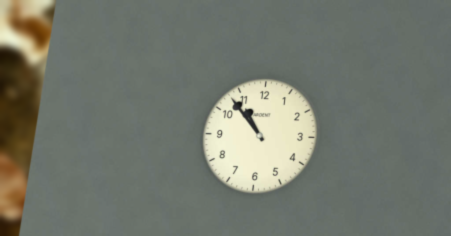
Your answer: **10:53**
